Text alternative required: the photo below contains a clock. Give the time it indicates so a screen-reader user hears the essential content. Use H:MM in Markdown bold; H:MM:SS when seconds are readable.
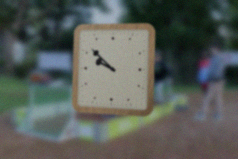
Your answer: **9:52**
